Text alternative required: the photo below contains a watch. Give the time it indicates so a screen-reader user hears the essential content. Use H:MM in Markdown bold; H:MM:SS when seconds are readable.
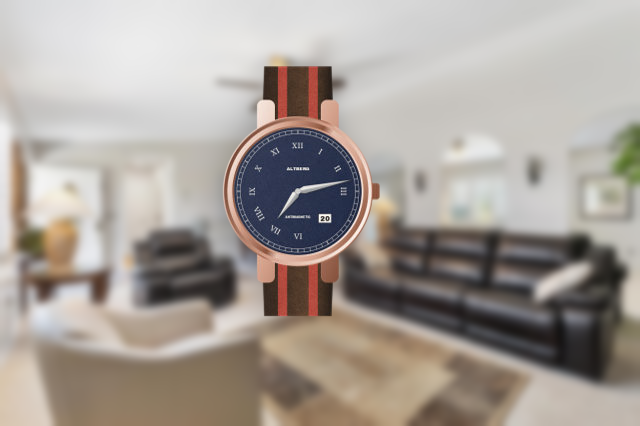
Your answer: **7:13**
